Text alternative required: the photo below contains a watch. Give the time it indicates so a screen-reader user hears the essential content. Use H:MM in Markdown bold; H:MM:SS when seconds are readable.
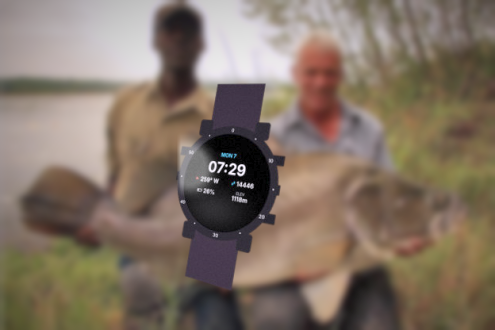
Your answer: **7:29**
